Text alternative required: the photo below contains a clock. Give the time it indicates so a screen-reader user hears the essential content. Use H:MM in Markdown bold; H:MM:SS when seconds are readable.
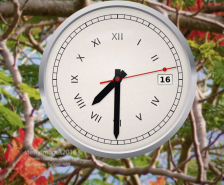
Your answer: **7:30:13**
